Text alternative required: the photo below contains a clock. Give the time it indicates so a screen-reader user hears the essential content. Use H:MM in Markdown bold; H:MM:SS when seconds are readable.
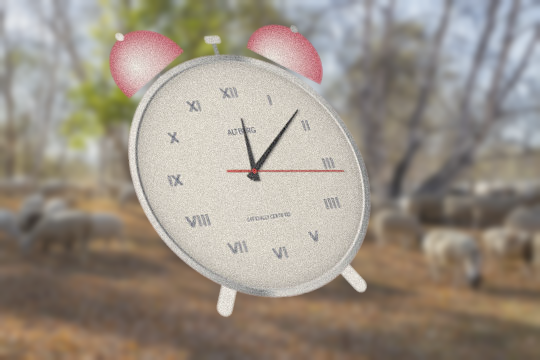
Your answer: **12:08:16**
